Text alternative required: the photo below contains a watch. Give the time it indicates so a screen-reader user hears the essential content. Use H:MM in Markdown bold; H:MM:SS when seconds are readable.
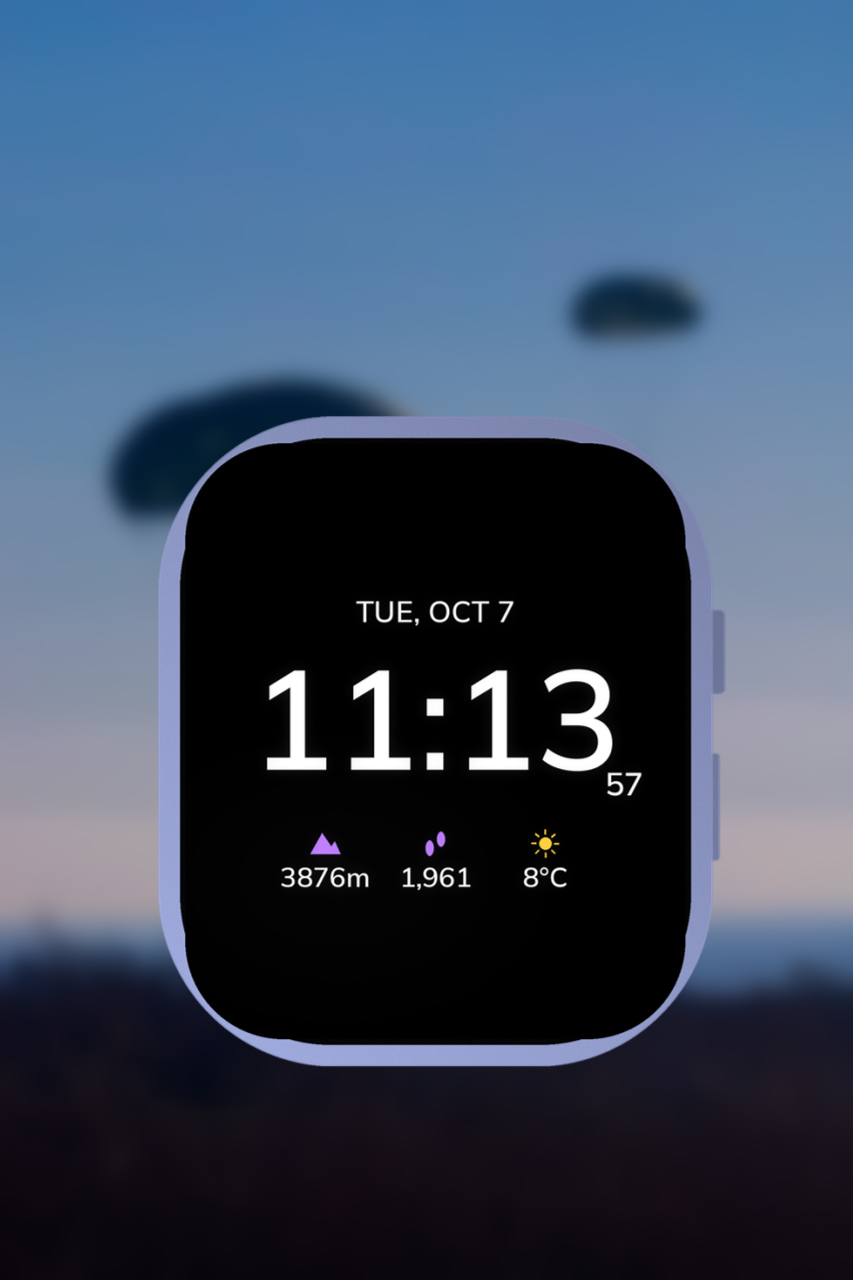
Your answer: **11:13:57**
